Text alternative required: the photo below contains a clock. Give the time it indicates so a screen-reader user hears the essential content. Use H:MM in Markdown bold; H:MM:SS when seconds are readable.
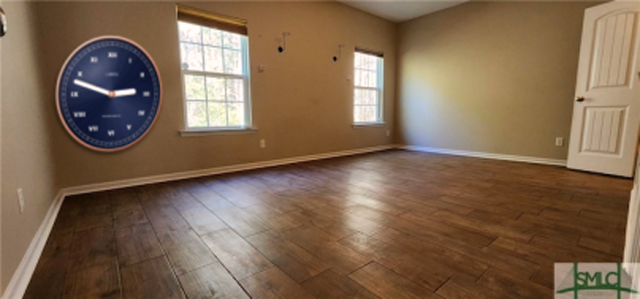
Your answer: **2:48**
